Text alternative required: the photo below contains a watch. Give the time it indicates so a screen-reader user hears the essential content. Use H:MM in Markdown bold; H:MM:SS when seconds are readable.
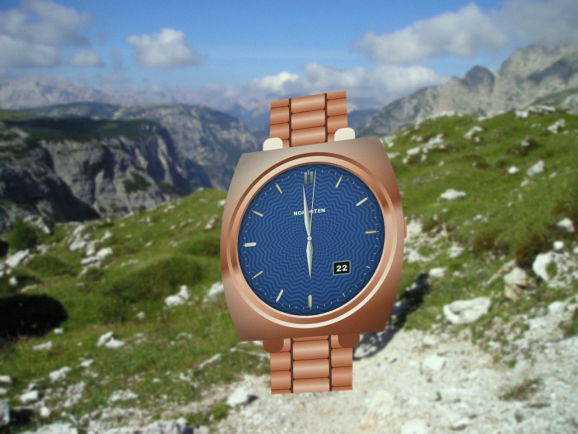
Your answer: **5:59:01**
